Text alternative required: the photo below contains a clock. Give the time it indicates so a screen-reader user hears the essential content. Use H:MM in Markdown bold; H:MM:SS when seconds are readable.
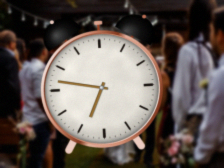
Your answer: **6:47**
